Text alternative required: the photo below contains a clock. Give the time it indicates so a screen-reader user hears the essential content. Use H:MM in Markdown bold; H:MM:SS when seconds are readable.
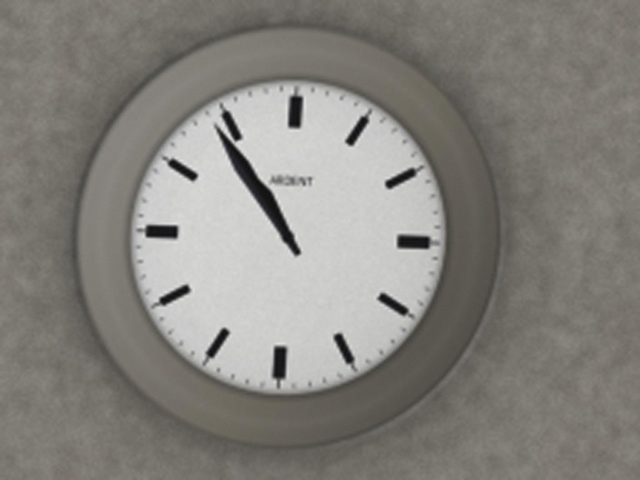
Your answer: **10:54**
